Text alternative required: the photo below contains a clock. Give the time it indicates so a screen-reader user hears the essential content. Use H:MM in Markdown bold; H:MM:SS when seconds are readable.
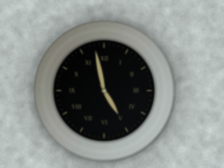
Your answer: **4:58**
